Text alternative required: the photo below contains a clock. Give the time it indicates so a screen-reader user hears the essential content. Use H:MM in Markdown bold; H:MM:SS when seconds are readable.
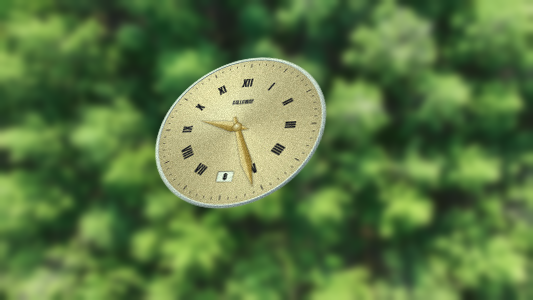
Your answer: **9:26**
